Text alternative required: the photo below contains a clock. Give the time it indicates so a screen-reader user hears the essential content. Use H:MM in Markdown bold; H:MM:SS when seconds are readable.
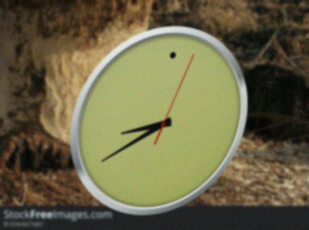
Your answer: **8:40:03**
